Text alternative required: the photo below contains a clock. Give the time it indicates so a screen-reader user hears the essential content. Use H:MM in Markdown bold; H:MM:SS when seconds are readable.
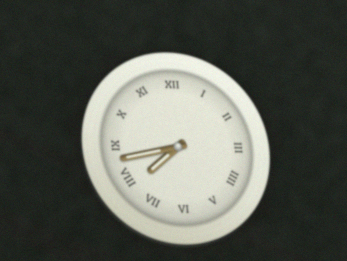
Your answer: **7:43**
